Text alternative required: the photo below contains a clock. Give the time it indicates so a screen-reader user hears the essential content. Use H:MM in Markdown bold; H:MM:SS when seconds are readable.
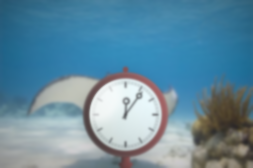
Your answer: **12:06**
